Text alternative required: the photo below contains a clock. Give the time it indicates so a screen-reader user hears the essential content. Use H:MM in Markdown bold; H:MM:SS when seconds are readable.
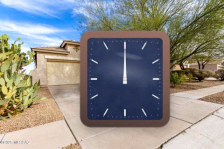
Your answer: **12:00**
